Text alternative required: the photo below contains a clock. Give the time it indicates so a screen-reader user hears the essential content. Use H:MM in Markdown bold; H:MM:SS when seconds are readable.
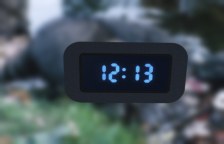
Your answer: **12:13**
